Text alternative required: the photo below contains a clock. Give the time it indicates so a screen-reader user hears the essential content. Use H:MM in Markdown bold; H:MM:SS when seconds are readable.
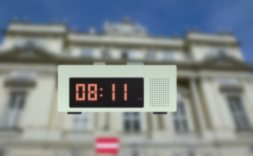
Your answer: **8:11**
